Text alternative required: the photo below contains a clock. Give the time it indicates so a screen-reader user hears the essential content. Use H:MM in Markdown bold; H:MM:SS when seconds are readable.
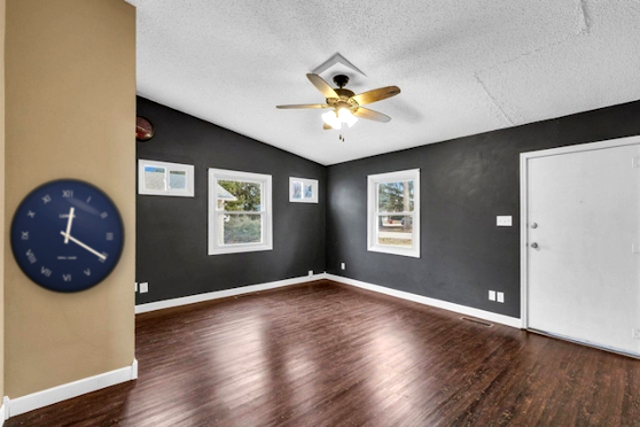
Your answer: **12:20**
